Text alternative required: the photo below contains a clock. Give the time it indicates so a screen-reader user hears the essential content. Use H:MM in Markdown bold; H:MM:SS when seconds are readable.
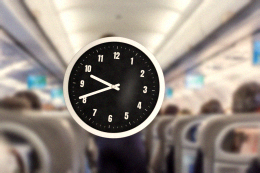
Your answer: **9:41**
